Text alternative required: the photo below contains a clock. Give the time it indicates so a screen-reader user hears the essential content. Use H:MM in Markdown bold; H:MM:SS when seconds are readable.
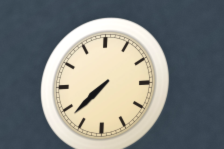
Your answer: **7:38**
